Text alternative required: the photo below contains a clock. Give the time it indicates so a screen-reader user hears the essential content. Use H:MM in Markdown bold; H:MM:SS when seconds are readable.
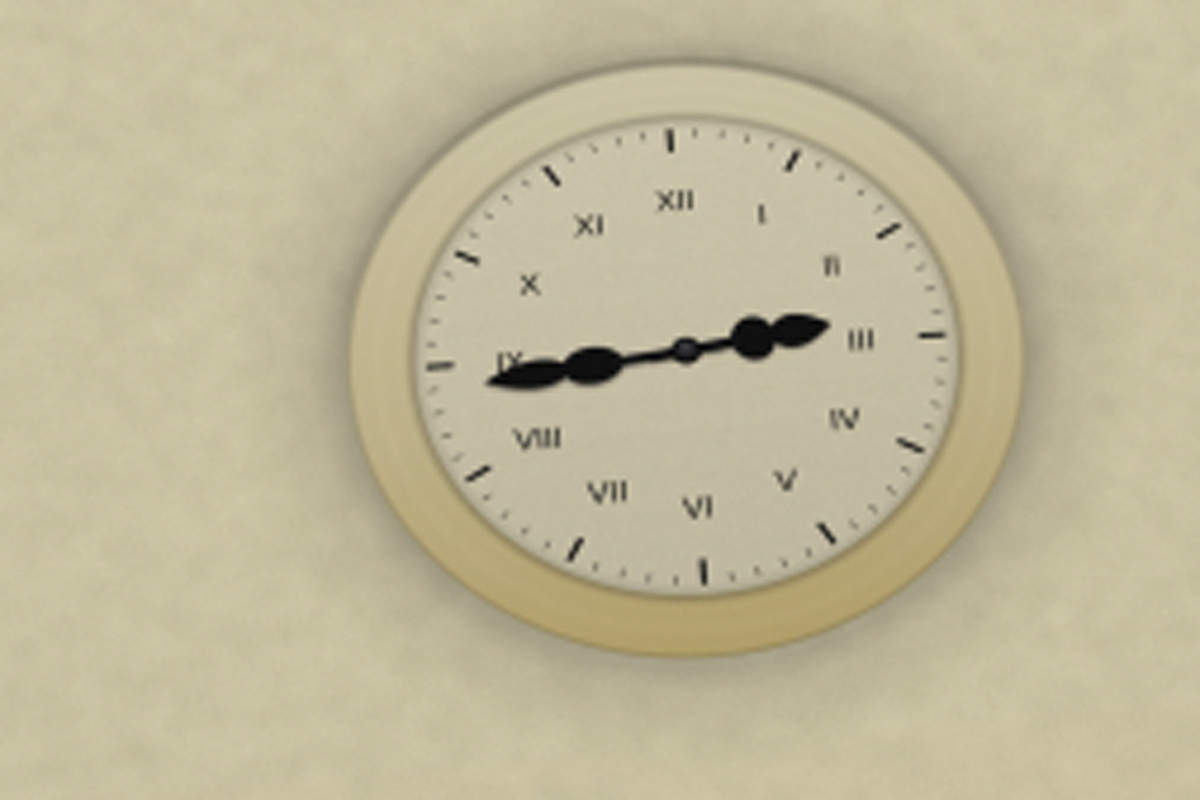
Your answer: **2:44**
